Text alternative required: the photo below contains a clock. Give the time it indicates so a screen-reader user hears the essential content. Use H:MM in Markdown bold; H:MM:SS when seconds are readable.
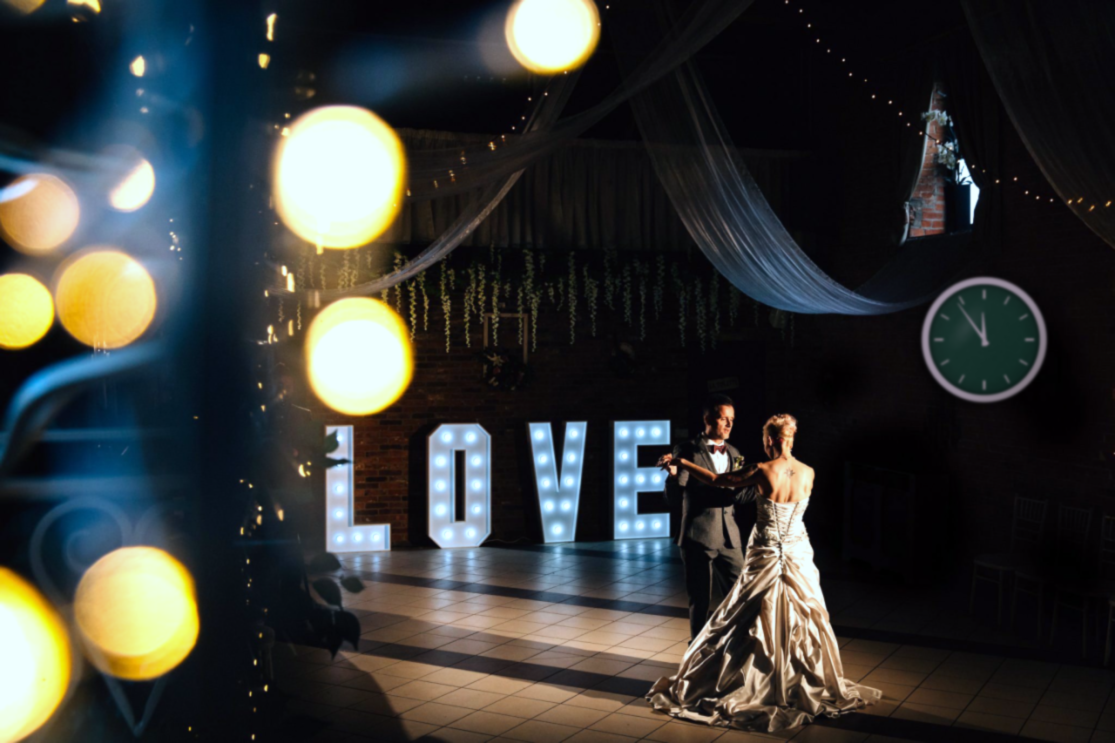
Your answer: **11:54**
